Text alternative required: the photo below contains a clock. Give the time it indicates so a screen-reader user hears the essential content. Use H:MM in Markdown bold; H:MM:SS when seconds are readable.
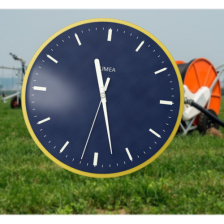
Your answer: **11:27:32**
